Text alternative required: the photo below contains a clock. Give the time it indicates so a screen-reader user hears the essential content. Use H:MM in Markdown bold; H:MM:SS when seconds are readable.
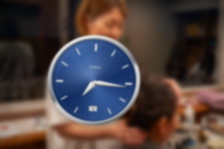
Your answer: **7:16**
